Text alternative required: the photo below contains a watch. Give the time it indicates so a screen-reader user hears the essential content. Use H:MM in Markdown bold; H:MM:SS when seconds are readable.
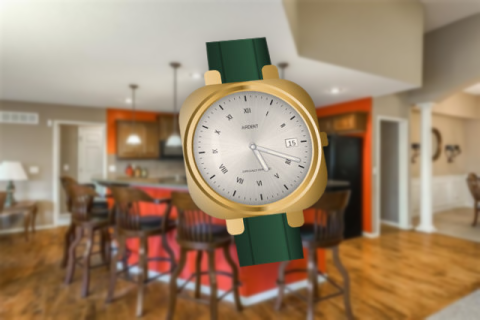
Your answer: **5:19**
